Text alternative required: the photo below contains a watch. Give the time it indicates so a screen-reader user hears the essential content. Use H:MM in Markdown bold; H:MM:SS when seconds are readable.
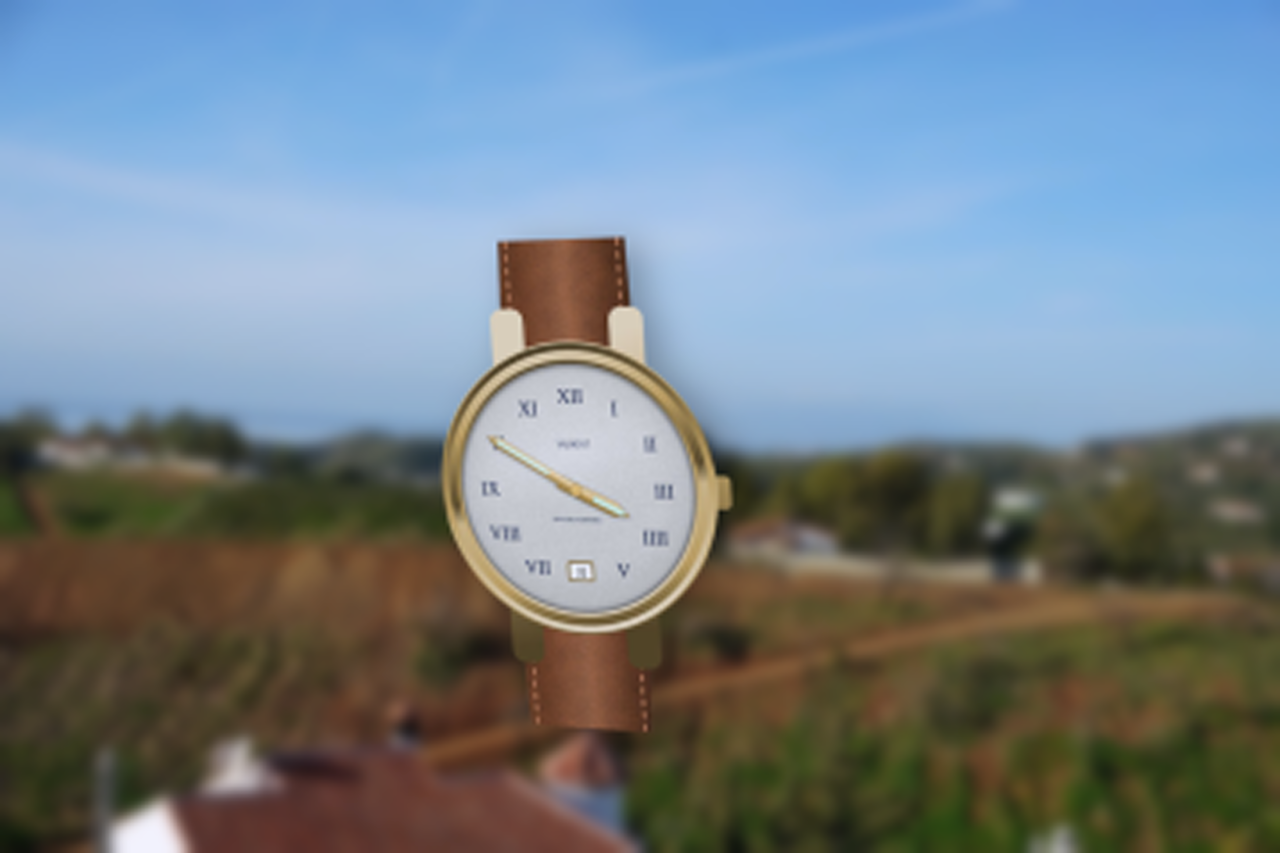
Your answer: **3:50**
